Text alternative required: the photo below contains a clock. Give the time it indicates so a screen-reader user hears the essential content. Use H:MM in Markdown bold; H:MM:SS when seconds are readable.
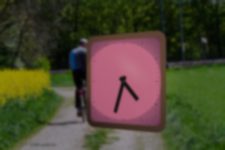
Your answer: **4:33**
